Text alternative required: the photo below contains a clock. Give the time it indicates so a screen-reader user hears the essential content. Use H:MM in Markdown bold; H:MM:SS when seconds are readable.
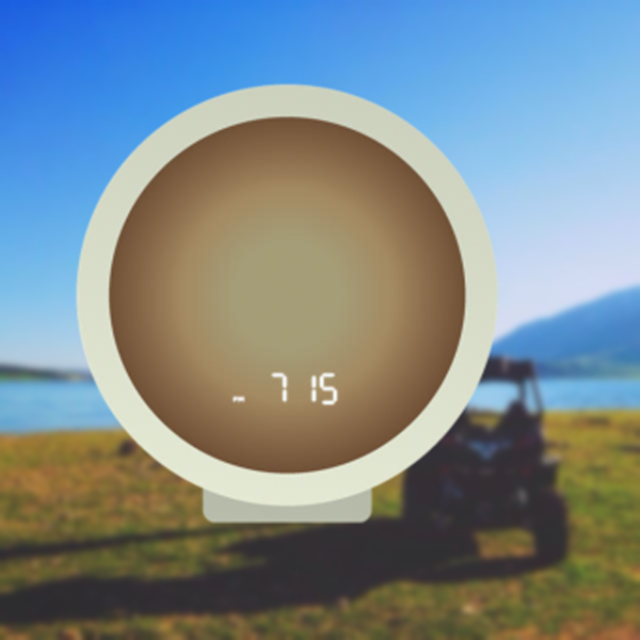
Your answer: **7:15**
